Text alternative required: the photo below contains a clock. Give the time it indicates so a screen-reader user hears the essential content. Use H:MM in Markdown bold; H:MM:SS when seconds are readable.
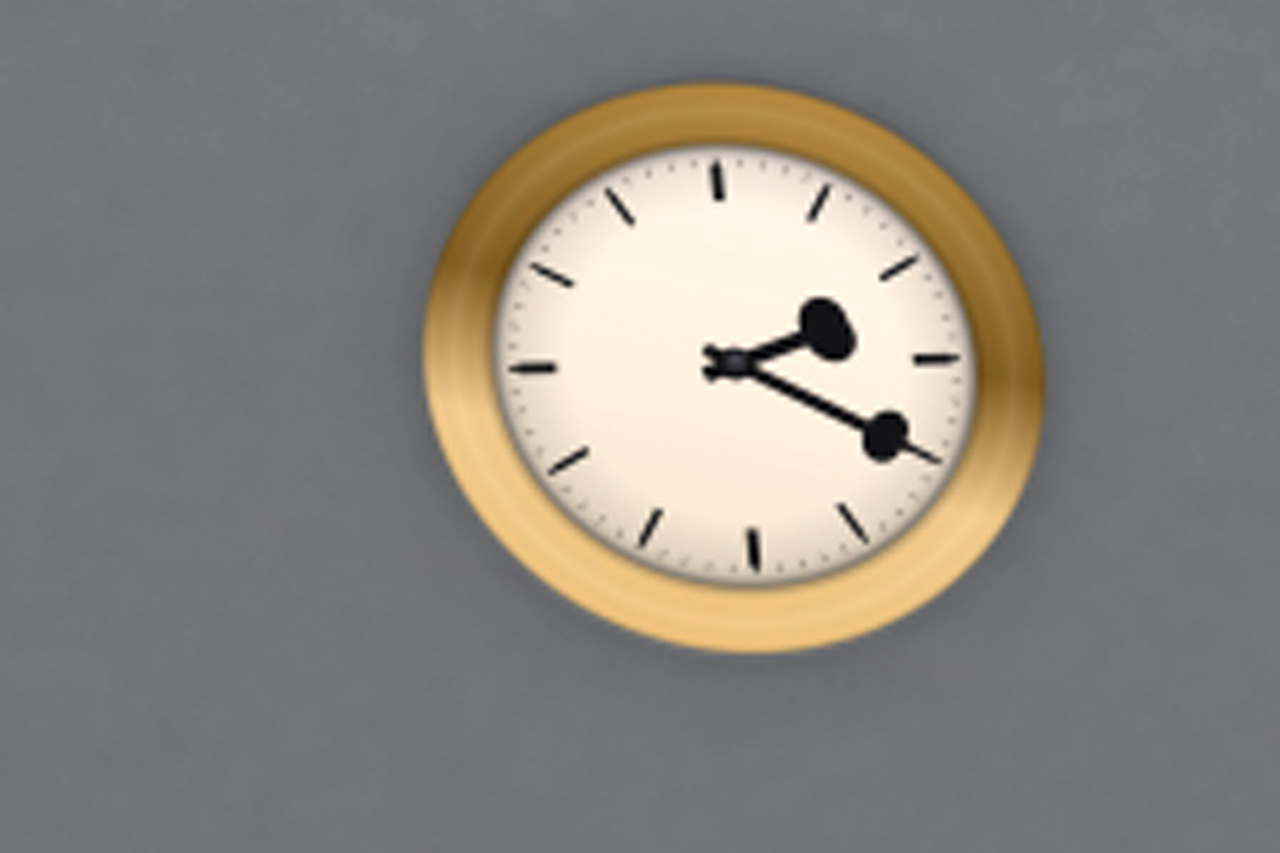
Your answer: **2:20**
